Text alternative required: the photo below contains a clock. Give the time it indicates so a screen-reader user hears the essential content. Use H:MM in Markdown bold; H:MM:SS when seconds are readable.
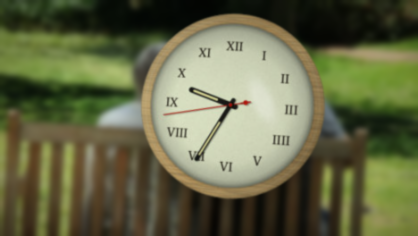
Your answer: **9:34:43**
